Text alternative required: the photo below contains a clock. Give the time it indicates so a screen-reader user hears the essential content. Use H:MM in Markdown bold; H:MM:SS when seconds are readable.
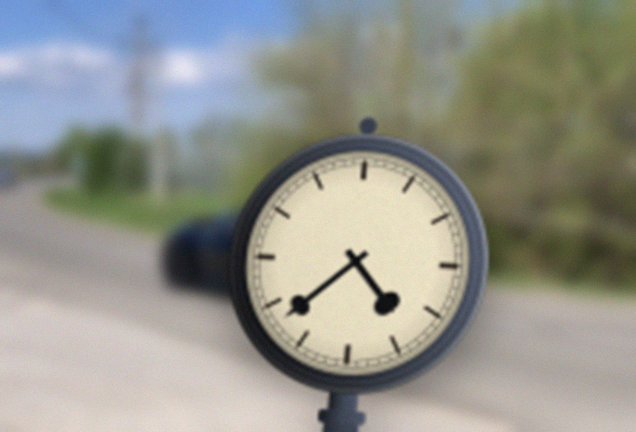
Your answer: **4:38**
